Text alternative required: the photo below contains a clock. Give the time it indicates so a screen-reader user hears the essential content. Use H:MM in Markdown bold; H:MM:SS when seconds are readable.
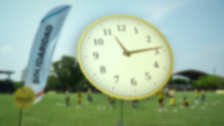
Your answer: **11:14**
